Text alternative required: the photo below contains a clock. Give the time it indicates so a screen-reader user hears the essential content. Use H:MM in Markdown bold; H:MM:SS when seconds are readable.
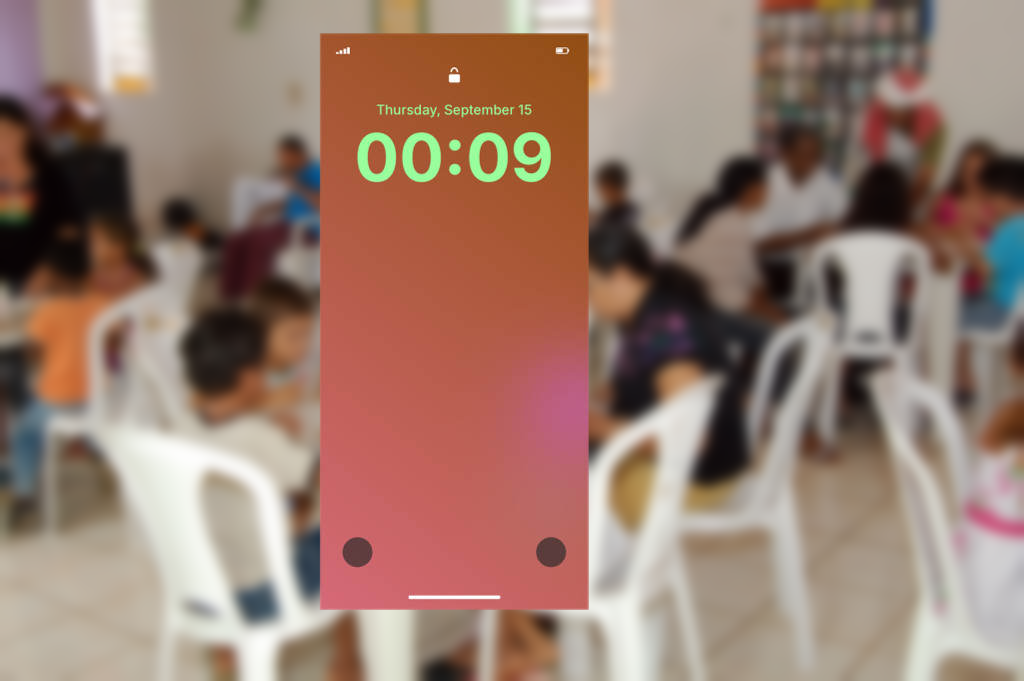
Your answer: **0:09**
